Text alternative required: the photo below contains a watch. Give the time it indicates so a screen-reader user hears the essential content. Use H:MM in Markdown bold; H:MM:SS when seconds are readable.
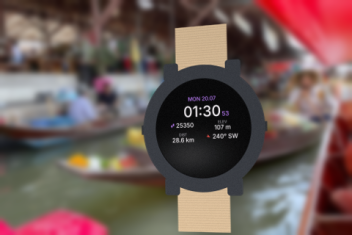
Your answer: **1:30**
